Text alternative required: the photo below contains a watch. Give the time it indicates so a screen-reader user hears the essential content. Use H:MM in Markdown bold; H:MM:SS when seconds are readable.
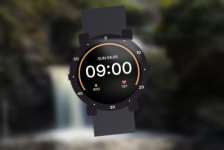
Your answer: **9:00**
